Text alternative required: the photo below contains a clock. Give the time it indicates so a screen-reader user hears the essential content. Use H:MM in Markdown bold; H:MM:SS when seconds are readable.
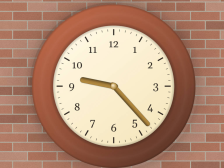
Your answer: **9:23**
